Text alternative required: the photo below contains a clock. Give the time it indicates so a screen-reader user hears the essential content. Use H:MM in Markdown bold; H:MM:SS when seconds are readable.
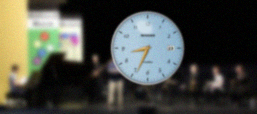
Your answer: **8:34**
